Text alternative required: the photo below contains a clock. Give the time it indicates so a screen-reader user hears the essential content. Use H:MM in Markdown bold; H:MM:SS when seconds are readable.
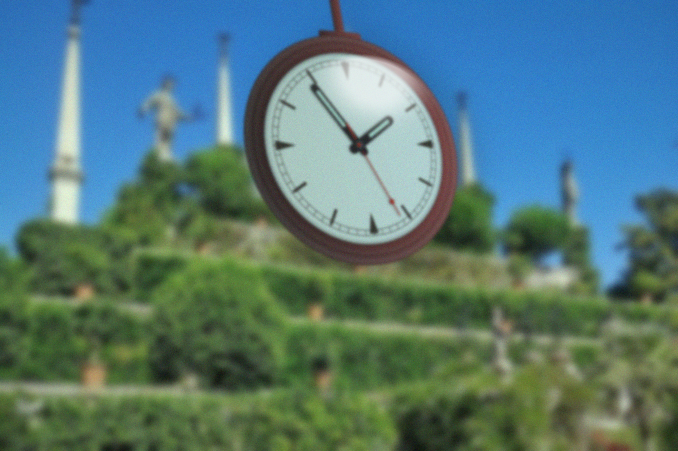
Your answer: **1:54:26**
